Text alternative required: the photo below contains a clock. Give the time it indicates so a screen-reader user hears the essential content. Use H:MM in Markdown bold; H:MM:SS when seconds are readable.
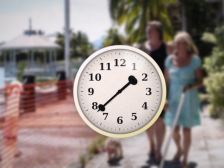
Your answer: **1:38**
